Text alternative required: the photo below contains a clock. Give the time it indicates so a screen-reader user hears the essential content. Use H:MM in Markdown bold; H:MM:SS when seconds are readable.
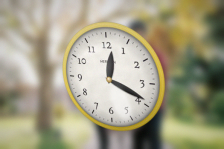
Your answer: **12:19**
